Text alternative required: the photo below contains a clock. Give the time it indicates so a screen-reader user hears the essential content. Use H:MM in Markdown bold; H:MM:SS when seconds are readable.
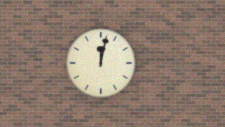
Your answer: **12:02**
